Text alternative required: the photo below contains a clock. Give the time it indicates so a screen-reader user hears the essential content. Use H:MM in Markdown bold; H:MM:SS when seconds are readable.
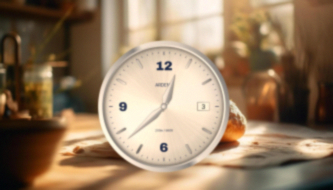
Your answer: **12:38**
